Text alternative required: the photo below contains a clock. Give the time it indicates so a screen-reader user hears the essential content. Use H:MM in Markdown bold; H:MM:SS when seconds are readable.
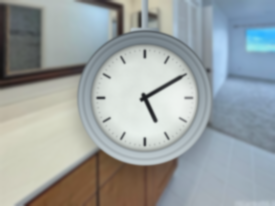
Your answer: **5:10**
